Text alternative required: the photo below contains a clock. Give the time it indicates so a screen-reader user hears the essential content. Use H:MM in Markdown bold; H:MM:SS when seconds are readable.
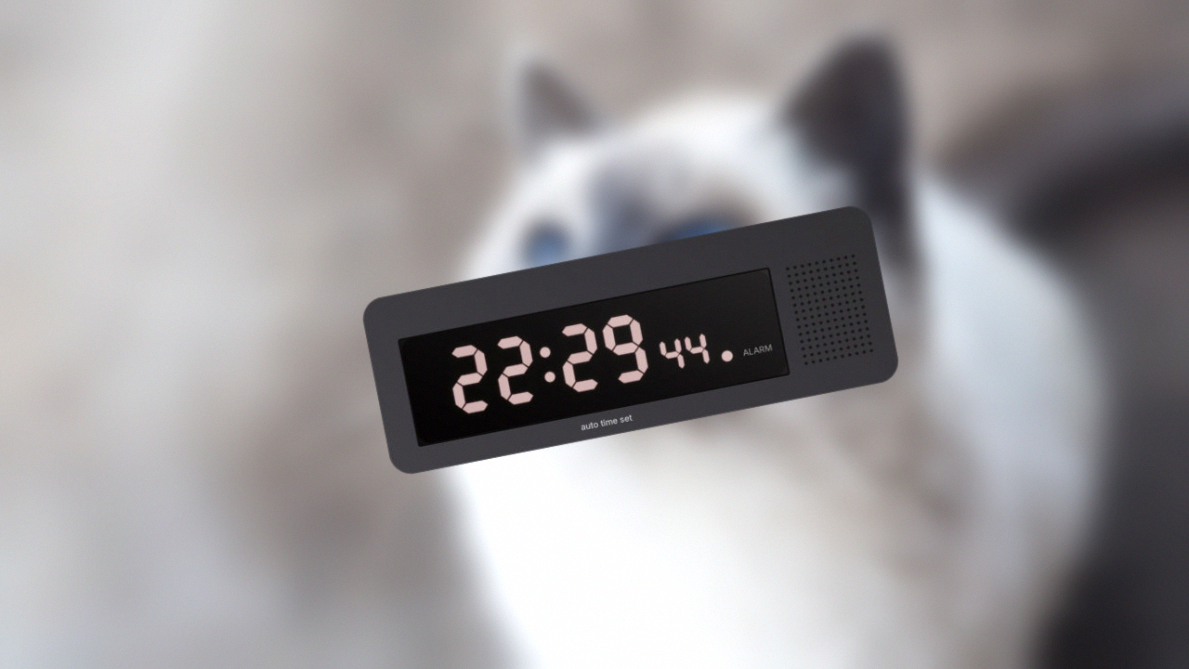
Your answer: **22:29:44**
